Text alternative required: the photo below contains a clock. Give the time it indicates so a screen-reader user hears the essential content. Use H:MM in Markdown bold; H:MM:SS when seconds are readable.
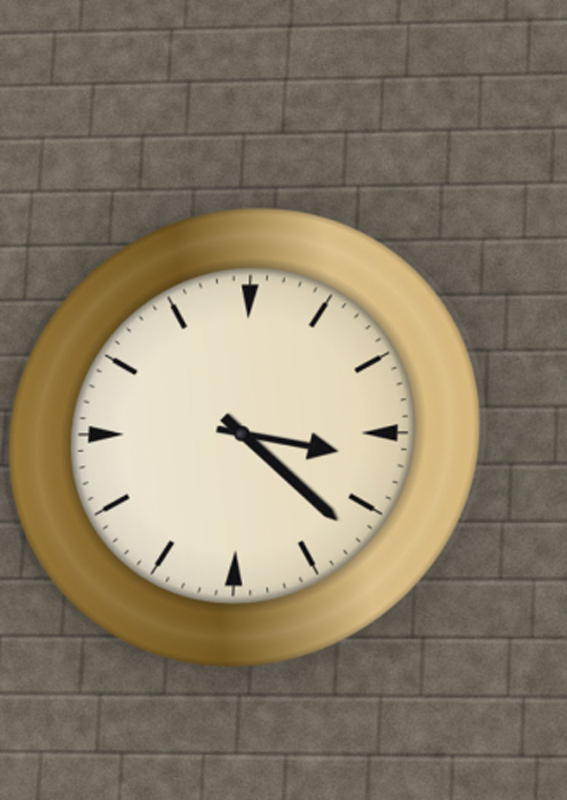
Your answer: **3:22**
